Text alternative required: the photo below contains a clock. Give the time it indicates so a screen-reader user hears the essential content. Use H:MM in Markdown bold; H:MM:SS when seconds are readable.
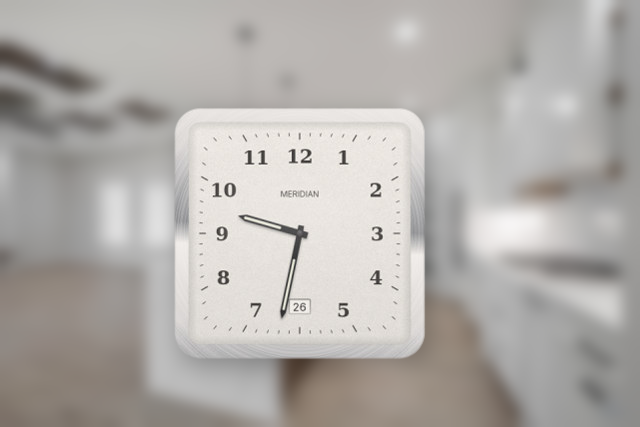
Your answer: **9:32**
